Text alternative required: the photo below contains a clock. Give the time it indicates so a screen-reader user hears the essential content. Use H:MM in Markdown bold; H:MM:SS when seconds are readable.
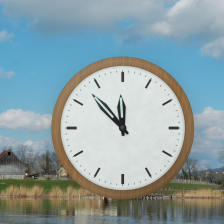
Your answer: **11:53**
